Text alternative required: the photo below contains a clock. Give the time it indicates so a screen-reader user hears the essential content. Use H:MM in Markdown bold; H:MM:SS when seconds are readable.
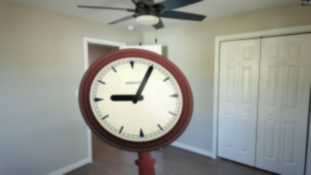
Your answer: **9:05**
